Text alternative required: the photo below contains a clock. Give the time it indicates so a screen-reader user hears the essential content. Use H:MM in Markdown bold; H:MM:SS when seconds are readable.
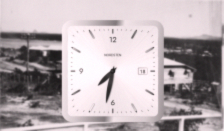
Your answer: **7:32**
